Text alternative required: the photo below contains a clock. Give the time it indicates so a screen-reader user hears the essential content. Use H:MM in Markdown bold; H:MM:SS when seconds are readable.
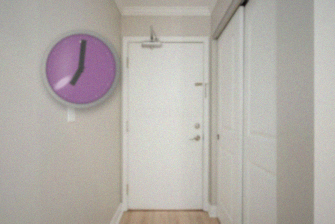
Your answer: **7:01**
